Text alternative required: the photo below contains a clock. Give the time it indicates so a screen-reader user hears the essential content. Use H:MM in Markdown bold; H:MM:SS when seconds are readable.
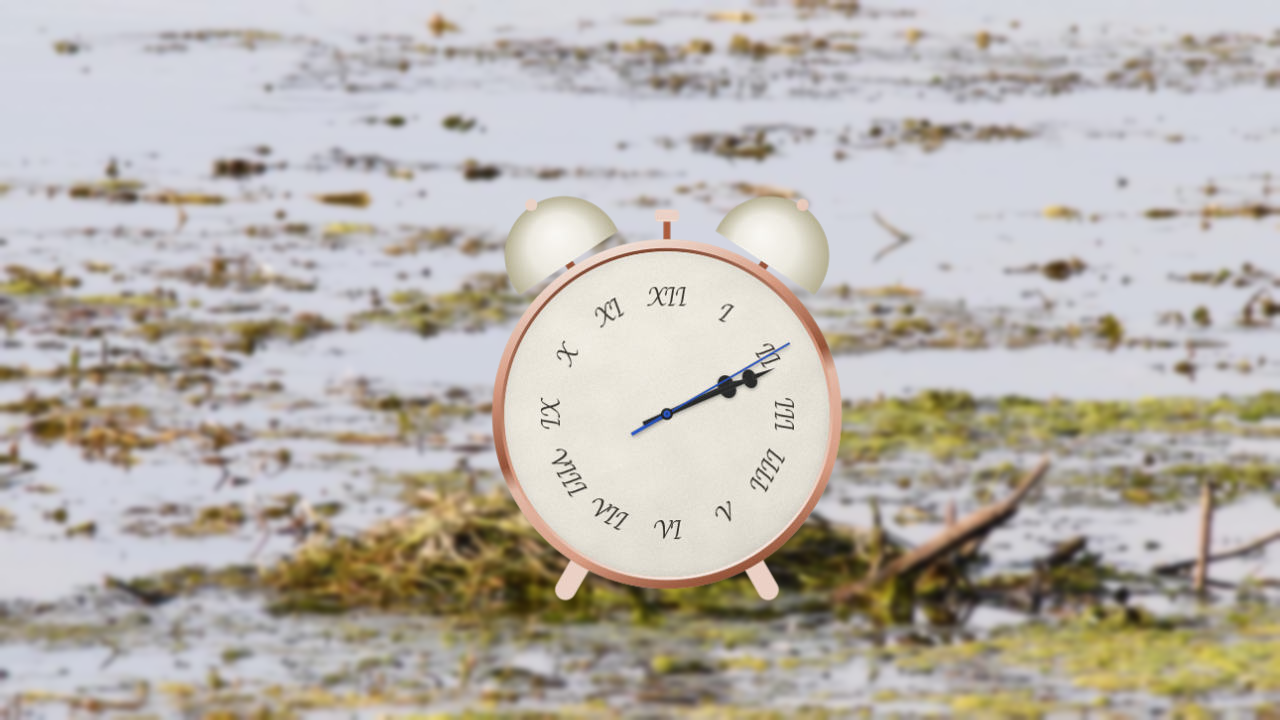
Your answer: **2:11:10**
